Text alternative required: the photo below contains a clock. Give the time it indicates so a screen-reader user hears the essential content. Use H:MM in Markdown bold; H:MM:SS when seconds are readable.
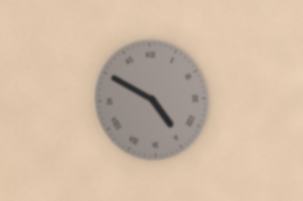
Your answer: **4:50**
